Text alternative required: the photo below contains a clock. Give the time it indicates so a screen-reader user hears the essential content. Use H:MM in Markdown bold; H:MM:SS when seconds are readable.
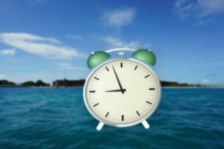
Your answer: **8:57**
